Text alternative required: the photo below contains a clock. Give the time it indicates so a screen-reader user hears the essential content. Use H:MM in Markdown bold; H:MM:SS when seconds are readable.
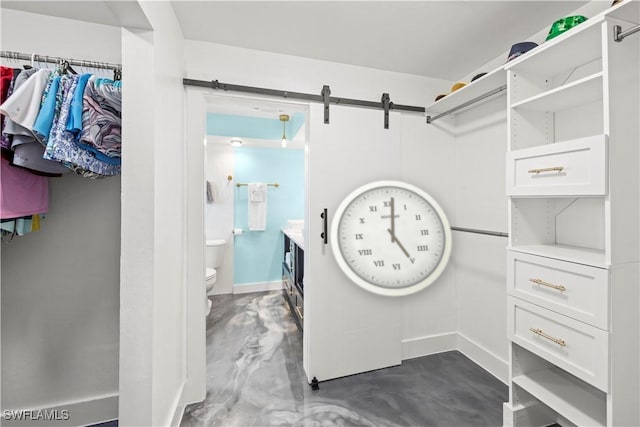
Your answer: **5:01**
